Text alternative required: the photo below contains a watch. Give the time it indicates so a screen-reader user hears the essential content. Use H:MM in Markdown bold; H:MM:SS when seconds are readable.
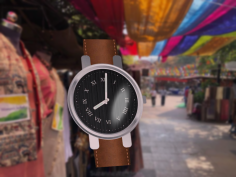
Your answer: **8:01**
